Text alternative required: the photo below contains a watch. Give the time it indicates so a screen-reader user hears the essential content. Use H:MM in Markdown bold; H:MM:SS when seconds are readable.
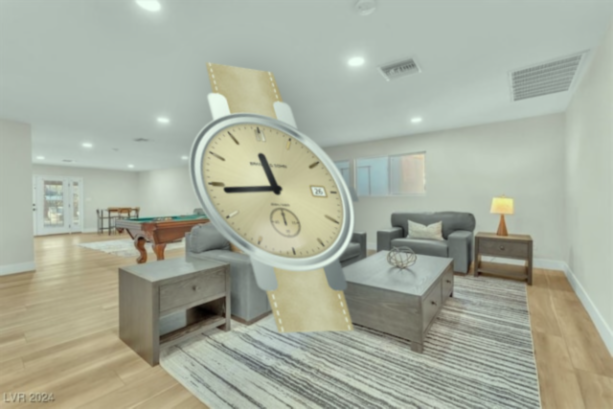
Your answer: **11:44**
